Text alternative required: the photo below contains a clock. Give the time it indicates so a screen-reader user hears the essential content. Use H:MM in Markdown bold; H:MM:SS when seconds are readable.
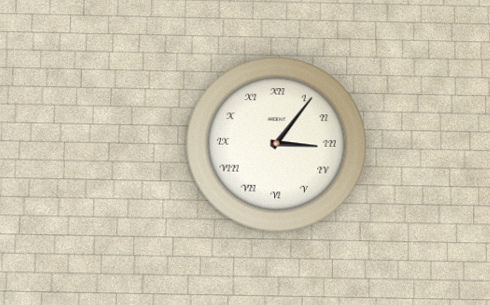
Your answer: **3:06**
